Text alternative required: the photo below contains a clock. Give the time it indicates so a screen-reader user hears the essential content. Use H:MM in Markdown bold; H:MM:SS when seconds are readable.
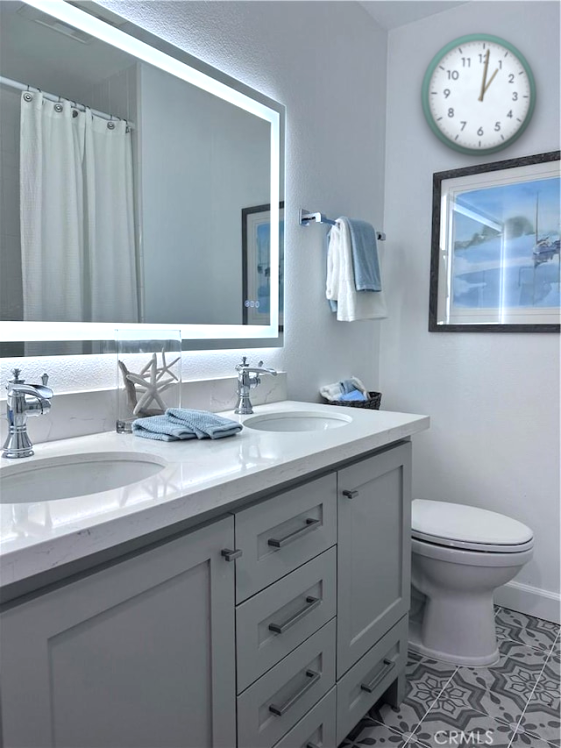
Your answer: **1:01**
